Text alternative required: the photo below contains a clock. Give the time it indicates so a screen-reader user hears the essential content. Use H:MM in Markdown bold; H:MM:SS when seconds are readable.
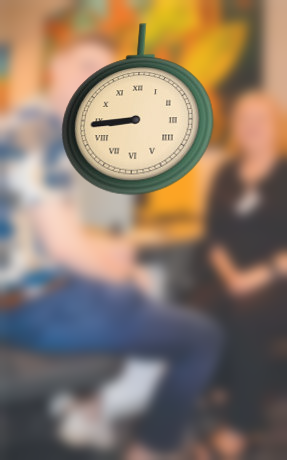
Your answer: **8:44**
